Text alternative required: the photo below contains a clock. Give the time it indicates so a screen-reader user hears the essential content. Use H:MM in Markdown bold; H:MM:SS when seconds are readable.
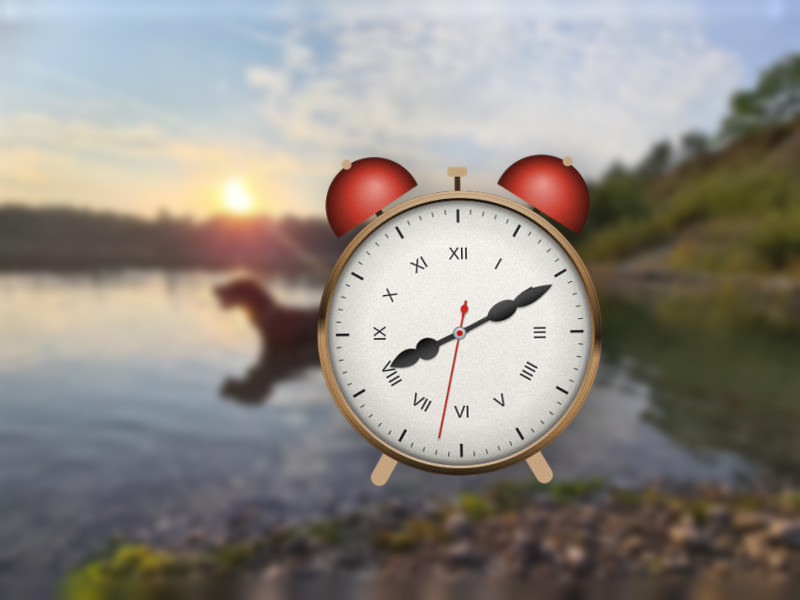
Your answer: **8:10:32**
